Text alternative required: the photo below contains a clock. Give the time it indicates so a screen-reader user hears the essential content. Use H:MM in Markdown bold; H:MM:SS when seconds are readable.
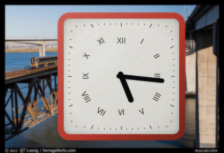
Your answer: **5:16**
